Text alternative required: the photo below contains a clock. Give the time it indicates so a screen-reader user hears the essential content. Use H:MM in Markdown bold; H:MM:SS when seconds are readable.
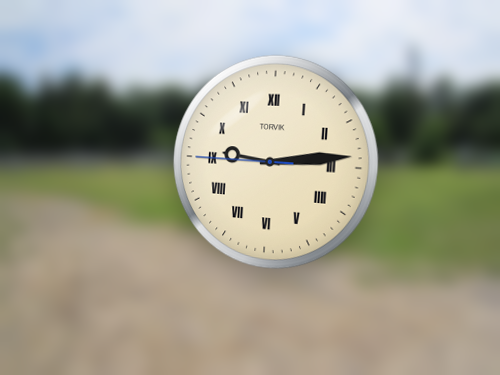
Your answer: **9:13:45**
